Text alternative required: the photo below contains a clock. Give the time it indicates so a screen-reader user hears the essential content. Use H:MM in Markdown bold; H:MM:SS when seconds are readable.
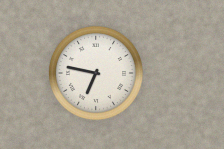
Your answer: **6:47**
